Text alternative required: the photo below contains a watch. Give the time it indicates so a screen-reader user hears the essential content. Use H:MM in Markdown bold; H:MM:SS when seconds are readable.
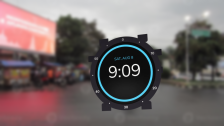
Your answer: **9:09**
